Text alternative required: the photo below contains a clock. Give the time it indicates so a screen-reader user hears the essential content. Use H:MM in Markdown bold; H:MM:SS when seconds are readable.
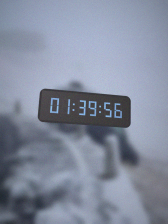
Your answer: **1:39:56**
